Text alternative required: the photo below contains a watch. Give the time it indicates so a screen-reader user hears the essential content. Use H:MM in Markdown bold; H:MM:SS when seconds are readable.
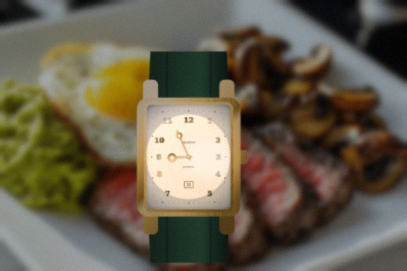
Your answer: **8:56**
